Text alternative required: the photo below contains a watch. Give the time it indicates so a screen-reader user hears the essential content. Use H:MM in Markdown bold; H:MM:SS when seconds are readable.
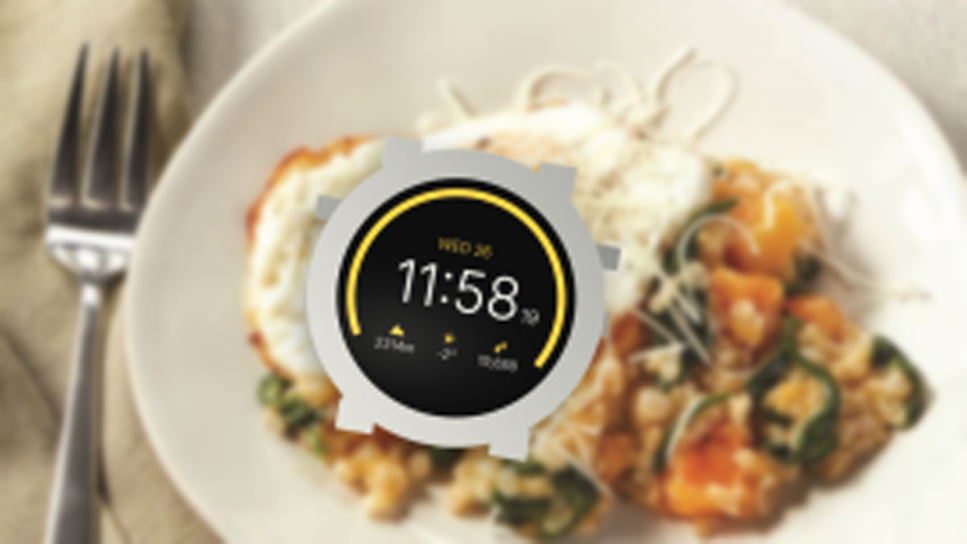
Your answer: **11:58**
